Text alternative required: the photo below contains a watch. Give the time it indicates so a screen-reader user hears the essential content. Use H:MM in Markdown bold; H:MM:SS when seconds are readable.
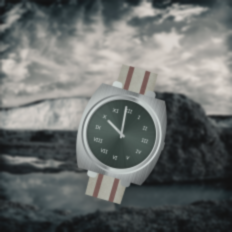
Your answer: **9:59**
